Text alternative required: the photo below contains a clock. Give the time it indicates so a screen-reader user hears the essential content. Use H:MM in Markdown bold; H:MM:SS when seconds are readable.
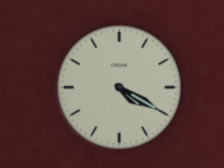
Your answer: **4:20**
